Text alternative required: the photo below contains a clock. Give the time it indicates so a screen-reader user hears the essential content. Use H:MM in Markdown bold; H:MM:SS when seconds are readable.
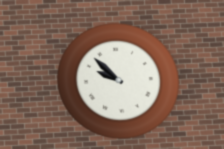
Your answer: **9:53**
